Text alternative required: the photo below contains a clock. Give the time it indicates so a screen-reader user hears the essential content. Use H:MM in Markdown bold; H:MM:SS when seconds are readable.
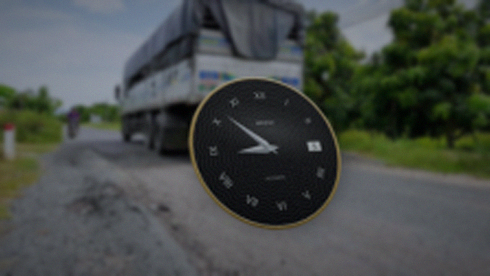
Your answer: **8:52**
